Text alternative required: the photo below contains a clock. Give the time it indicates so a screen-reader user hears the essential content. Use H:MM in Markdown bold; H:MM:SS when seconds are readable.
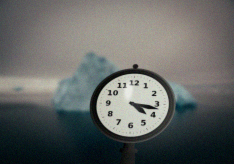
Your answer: **4:17**
